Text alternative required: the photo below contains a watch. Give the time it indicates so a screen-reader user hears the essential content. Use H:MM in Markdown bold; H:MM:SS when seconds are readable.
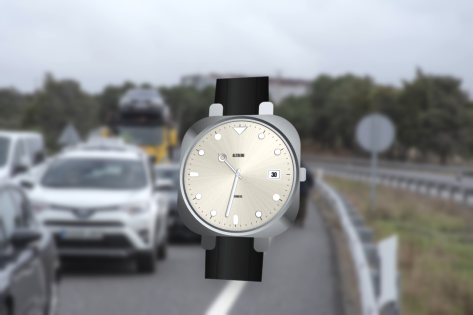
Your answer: **10:32**
